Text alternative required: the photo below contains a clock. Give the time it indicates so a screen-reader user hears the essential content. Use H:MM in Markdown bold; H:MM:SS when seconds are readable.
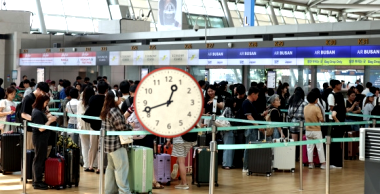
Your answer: **12:42**
